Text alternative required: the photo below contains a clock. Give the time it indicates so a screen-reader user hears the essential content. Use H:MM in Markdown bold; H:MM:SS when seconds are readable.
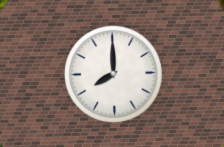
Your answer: **8:00**
